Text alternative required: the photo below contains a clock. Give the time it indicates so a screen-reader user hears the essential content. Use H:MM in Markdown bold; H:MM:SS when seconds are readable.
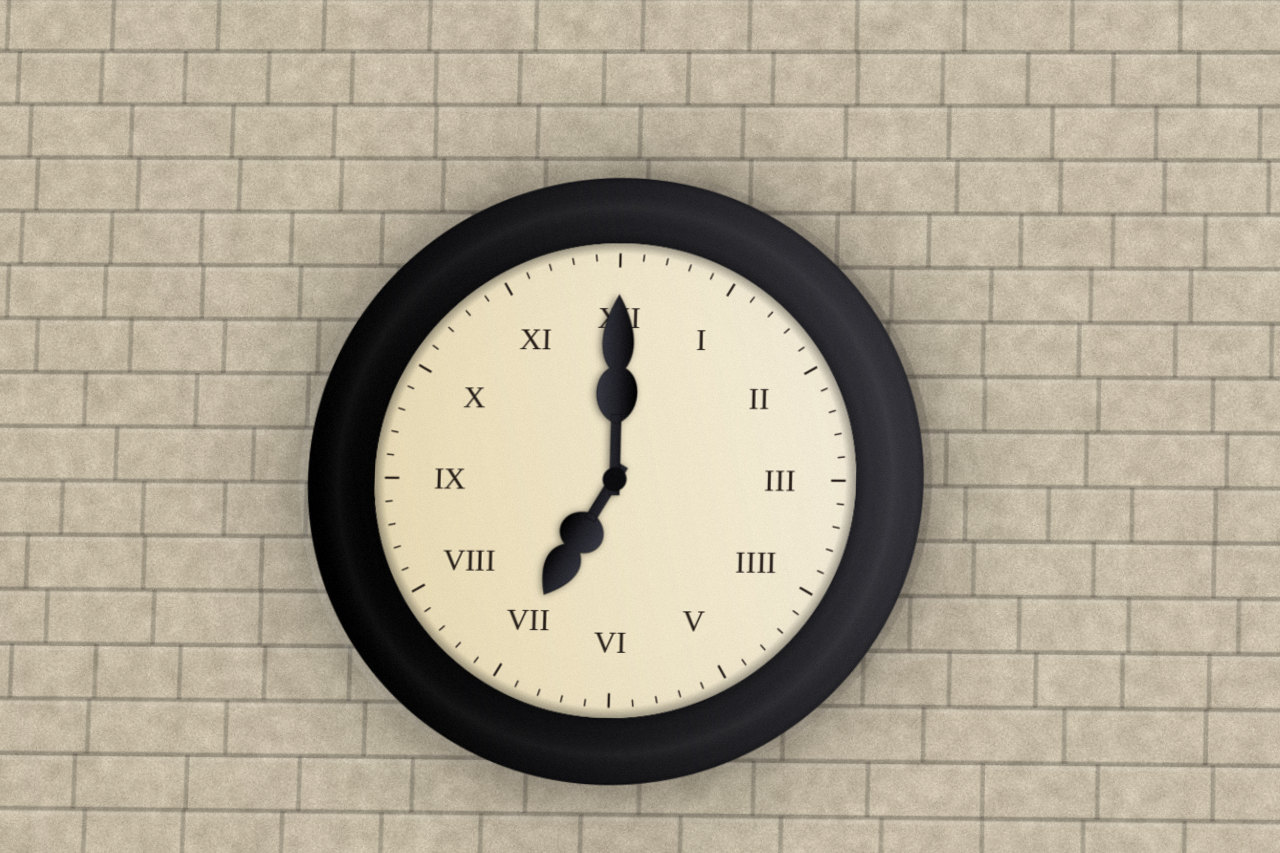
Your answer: **7:00**
